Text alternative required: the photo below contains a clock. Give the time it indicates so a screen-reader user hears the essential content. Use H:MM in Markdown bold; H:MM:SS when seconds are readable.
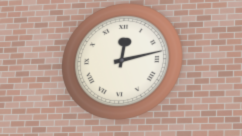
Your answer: **12:13**
